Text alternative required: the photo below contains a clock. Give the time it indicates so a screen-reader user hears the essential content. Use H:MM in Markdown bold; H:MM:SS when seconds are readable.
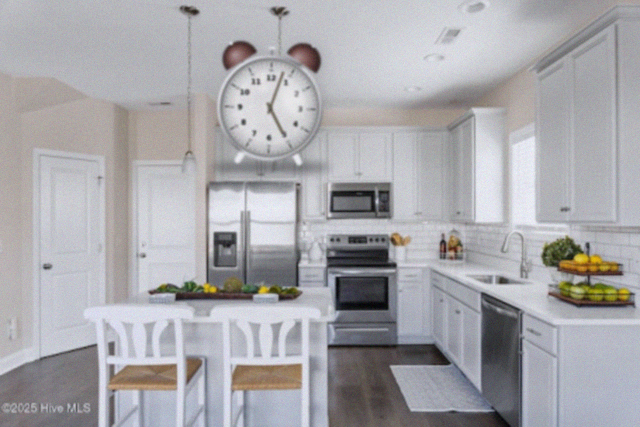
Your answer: **5:03**
